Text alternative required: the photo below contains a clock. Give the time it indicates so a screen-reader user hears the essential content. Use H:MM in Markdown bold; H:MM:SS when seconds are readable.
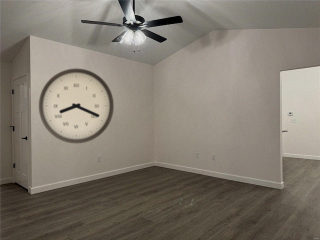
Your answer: **8:19**
